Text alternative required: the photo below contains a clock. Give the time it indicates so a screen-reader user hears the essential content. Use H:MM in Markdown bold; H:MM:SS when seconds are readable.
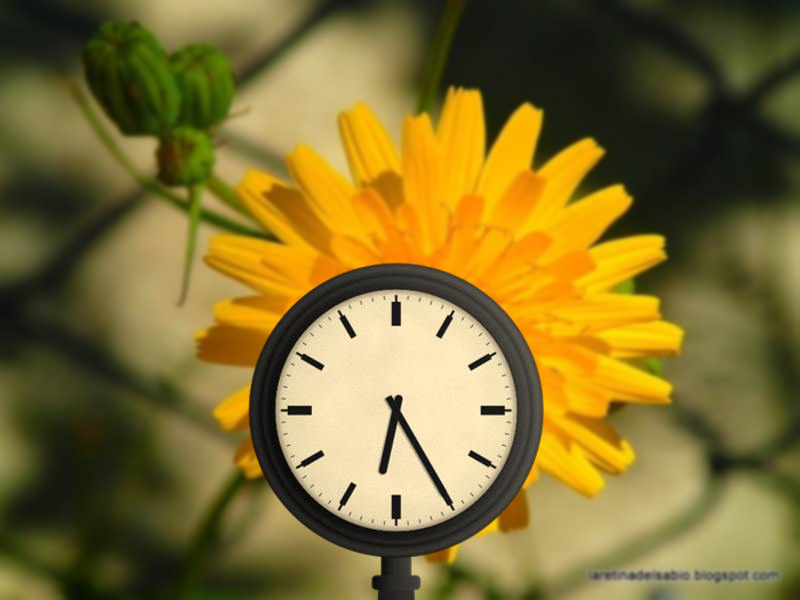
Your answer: **6:25**
